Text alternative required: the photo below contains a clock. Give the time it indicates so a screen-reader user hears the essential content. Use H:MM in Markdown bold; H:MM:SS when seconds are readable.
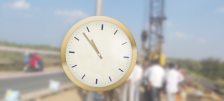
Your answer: **10:53**
